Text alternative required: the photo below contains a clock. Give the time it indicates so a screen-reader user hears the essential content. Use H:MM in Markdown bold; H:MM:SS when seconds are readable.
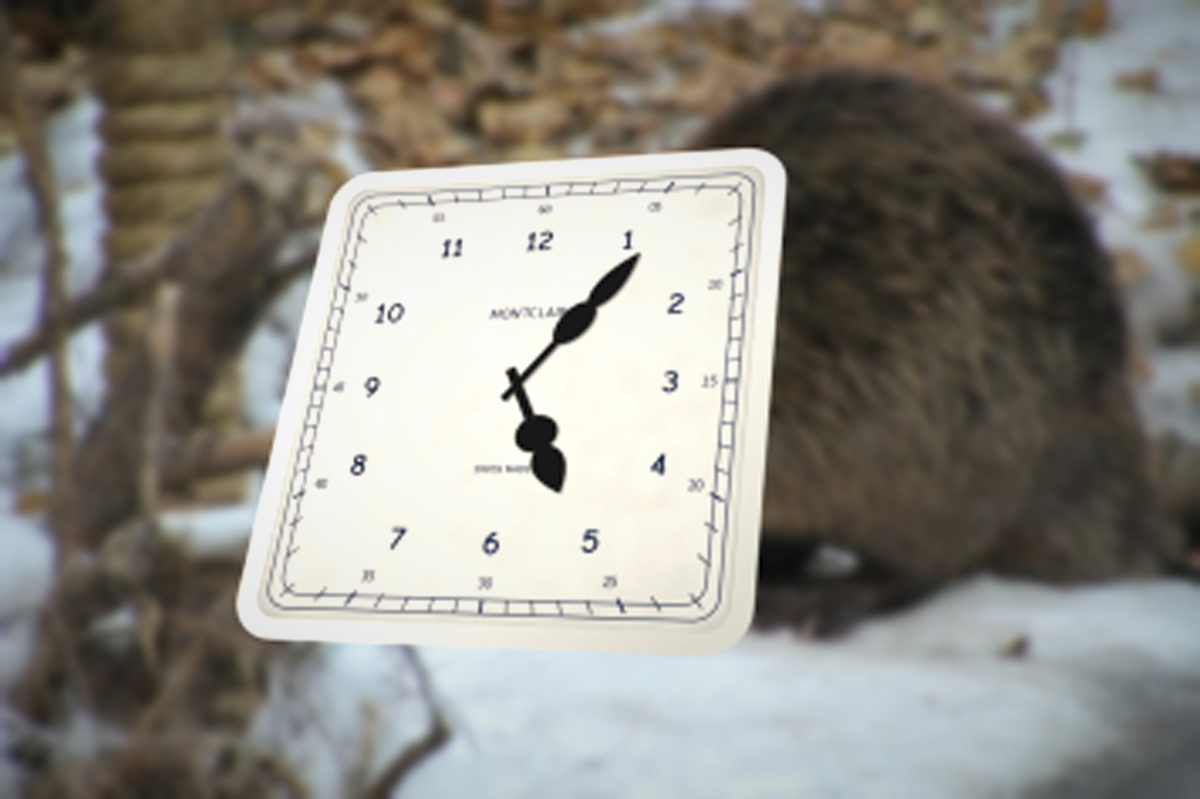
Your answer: **5:06**
